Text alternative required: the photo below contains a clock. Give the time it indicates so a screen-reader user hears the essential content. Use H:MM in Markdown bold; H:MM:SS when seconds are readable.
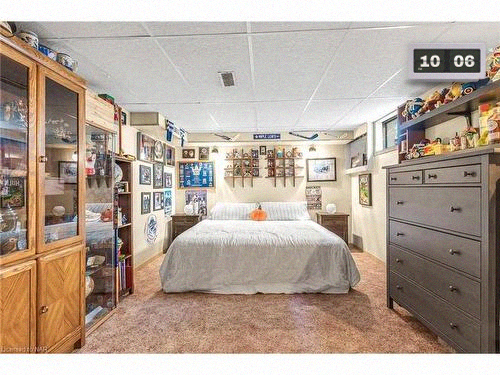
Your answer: **10:06**
